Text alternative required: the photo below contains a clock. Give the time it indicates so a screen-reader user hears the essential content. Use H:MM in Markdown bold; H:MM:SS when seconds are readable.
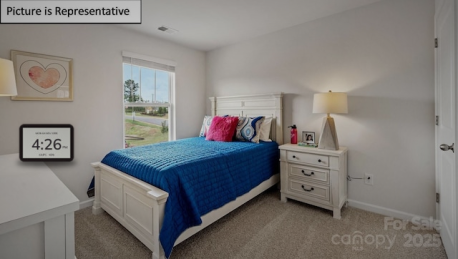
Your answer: **4:26**
